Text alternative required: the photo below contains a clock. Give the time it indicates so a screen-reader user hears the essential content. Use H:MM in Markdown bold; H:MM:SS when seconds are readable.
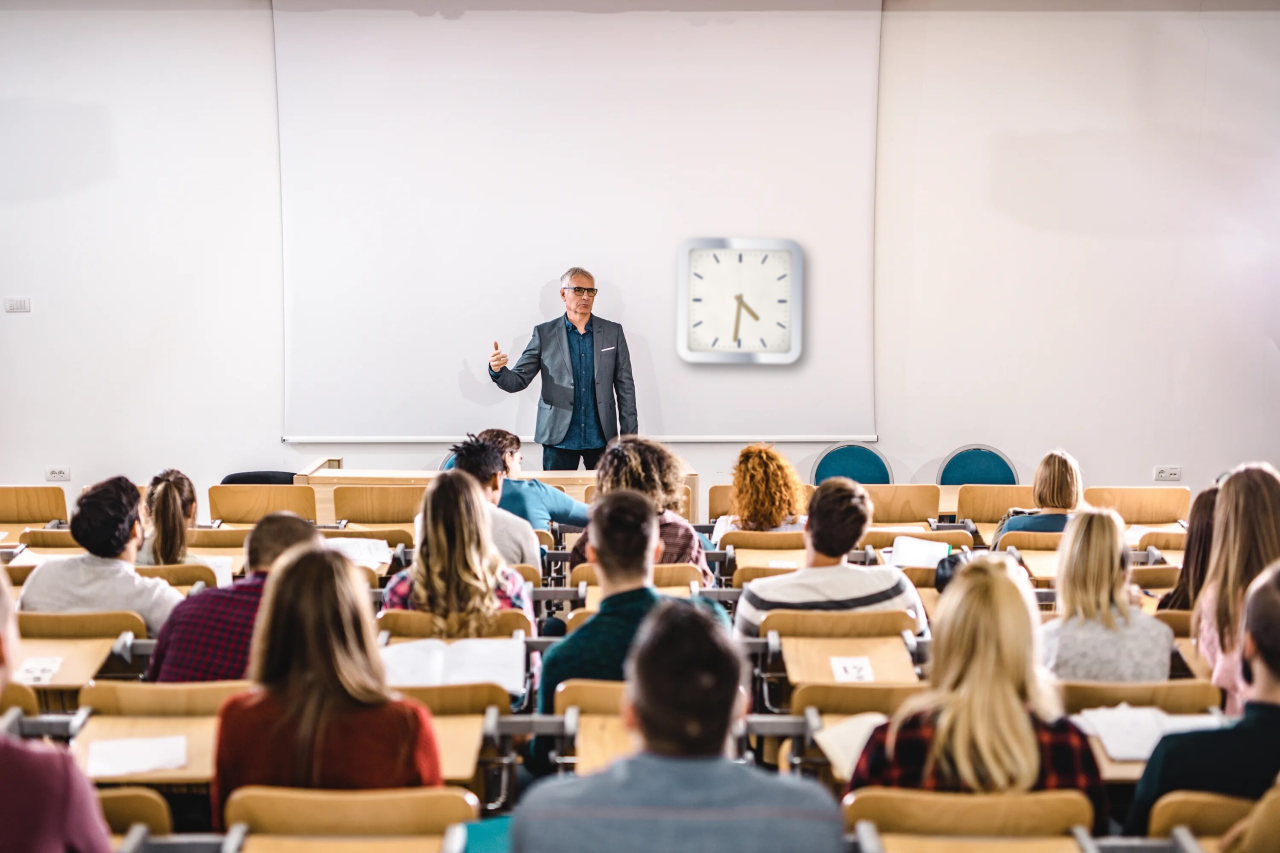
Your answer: **4:31**
